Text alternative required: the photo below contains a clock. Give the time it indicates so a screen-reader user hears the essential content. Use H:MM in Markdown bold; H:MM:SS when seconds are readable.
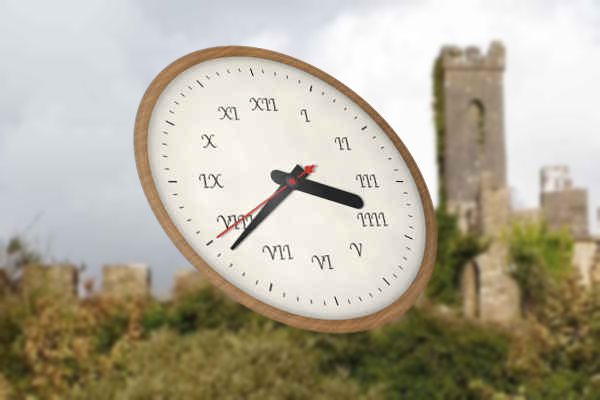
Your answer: **3:38:40**
